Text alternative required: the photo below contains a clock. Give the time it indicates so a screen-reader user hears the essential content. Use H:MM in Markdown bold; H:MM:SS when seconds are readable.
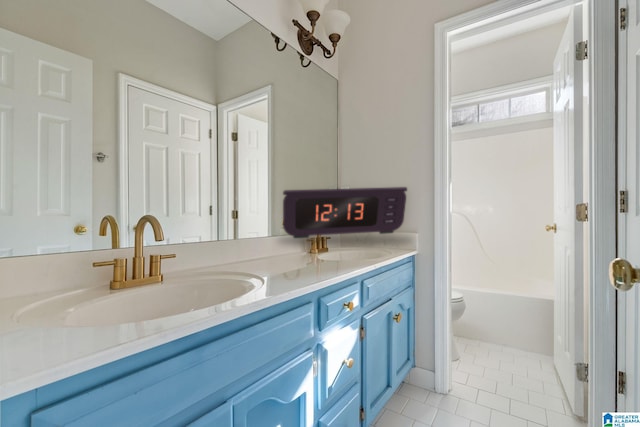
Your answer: **12:13**
